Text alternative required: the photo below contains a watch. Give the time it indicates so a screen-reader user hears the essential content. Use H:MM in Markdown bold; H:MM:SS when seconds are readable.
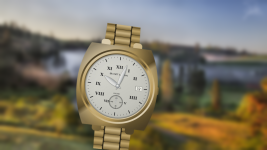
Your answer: **10:03**
